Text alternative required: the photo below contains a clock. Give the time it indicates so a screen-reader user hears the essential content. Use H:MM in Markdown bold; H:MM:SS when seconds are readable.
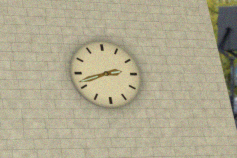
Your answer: **2:42**
